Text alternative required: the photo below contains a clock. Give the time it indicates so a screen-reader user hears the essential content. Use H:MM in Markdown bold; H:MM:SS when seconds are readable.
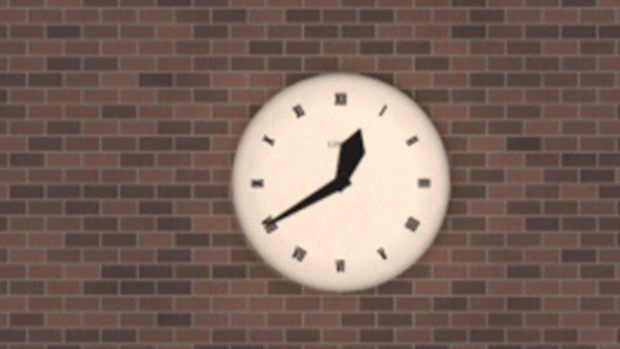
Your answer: **12:40**
